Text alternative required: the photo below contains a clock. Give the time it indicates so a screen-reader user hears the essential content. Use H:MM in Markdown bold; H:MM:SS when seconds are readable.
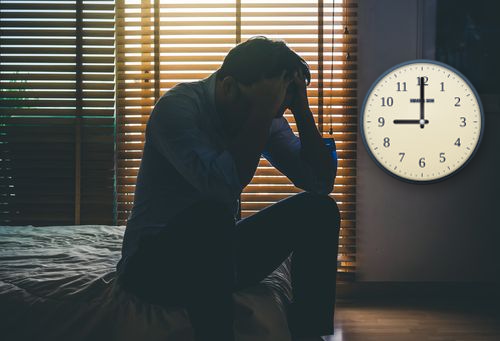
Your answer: **9:00**
